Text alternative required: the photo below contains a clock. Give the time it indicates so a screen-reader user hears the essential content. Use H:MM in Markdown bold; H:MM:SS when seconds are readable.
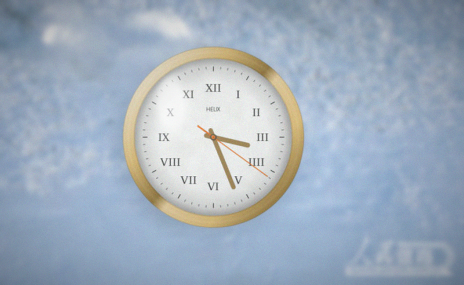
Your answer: **3:26:21**
